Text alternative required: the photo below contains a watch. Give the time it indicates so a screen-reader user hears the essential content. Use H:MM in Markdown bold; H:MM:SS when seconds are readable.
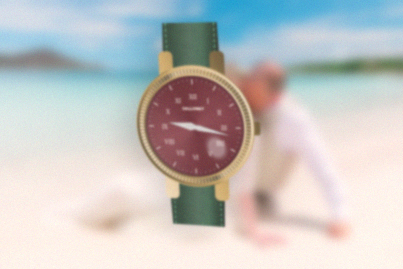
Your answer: **9:17**
